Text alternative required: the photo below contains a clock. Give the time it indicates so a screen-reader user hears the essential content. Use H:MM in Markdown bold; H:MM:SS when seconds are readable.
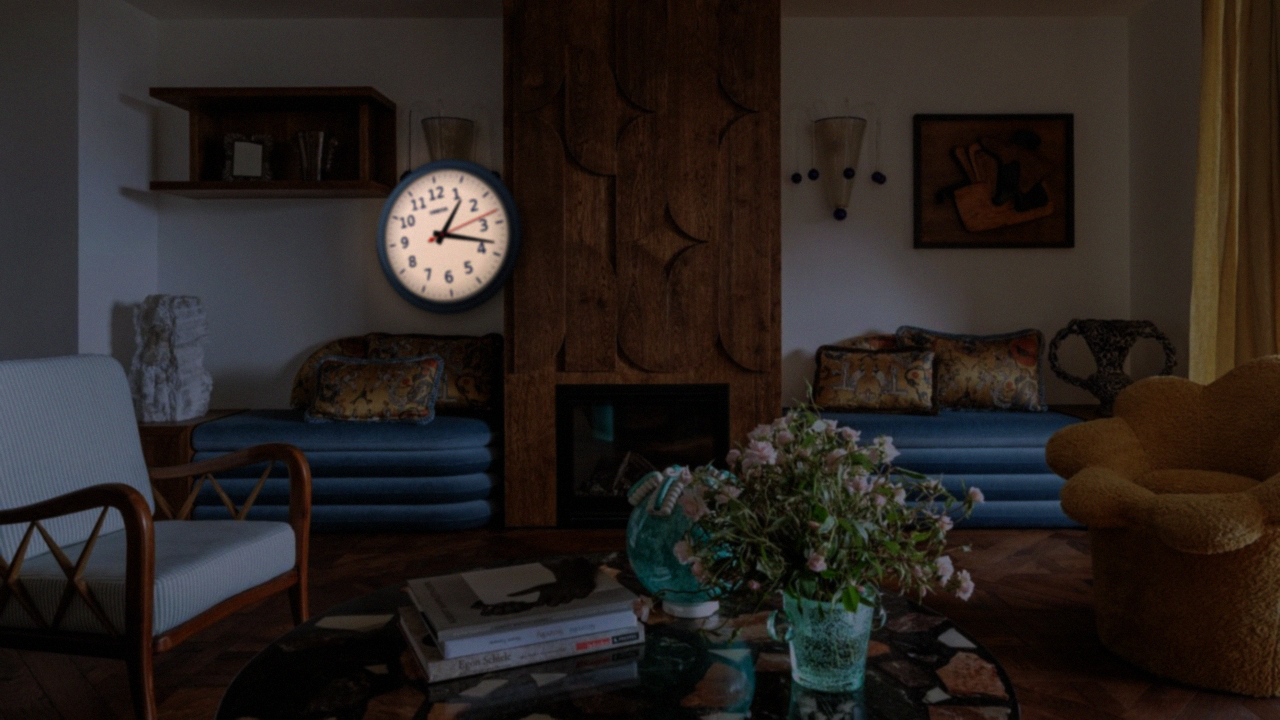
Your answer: **1:18:13**
